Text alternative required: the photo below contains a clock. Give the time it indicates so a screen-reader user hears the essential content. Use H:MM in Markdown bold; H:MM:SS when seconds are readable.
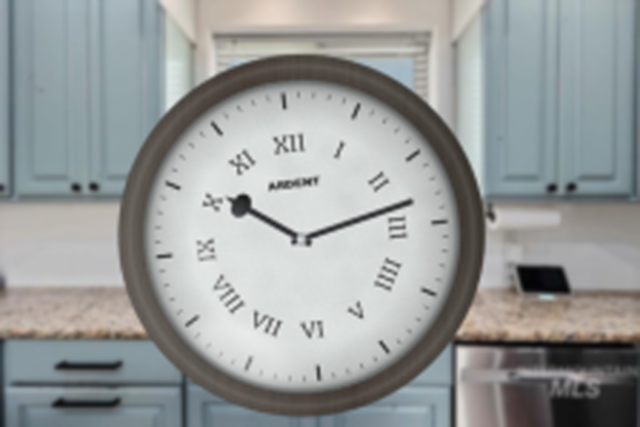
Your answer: **10:13**
